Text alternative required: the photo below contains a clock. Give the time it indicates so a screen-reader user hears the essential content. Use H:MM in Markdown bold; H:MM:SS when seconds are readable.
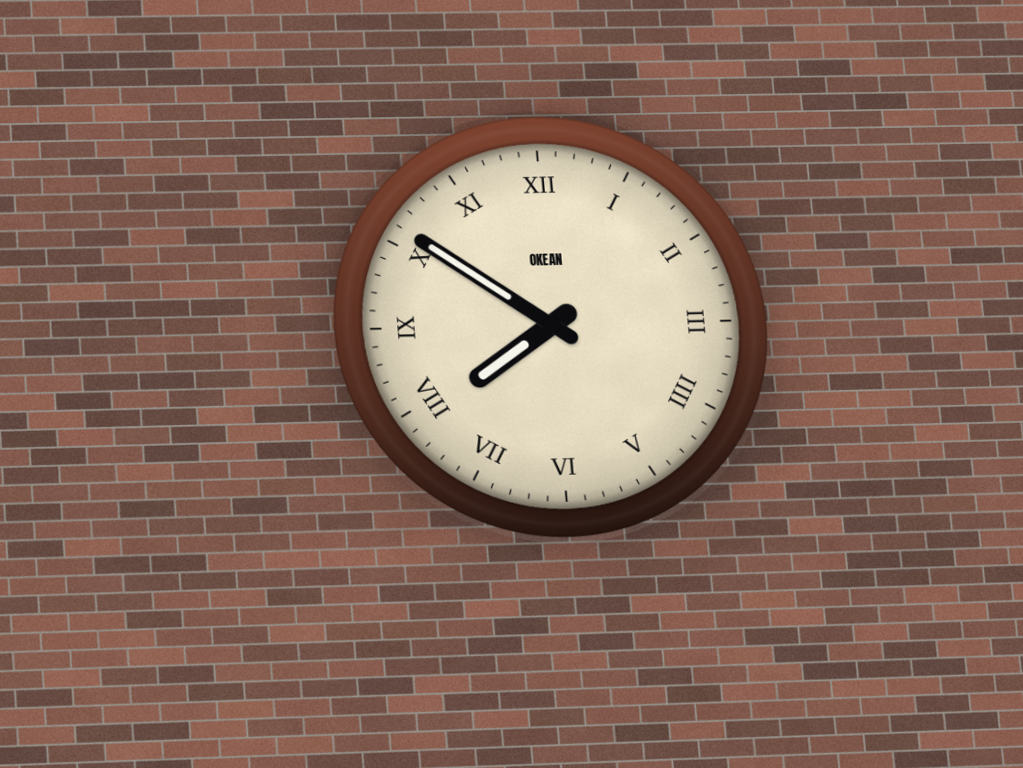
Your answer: **7:51**
